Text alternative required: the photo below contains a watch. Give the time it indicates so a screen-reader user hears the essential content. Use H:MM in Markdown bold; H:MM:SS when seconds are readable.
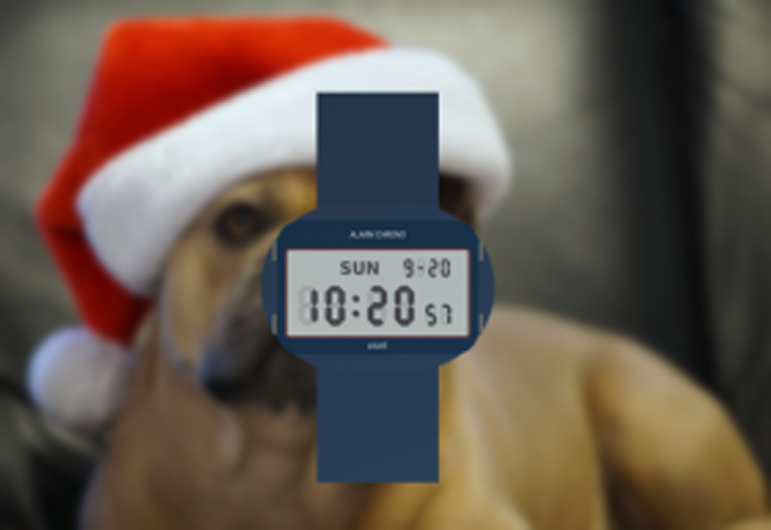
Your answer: **10:20:57**
